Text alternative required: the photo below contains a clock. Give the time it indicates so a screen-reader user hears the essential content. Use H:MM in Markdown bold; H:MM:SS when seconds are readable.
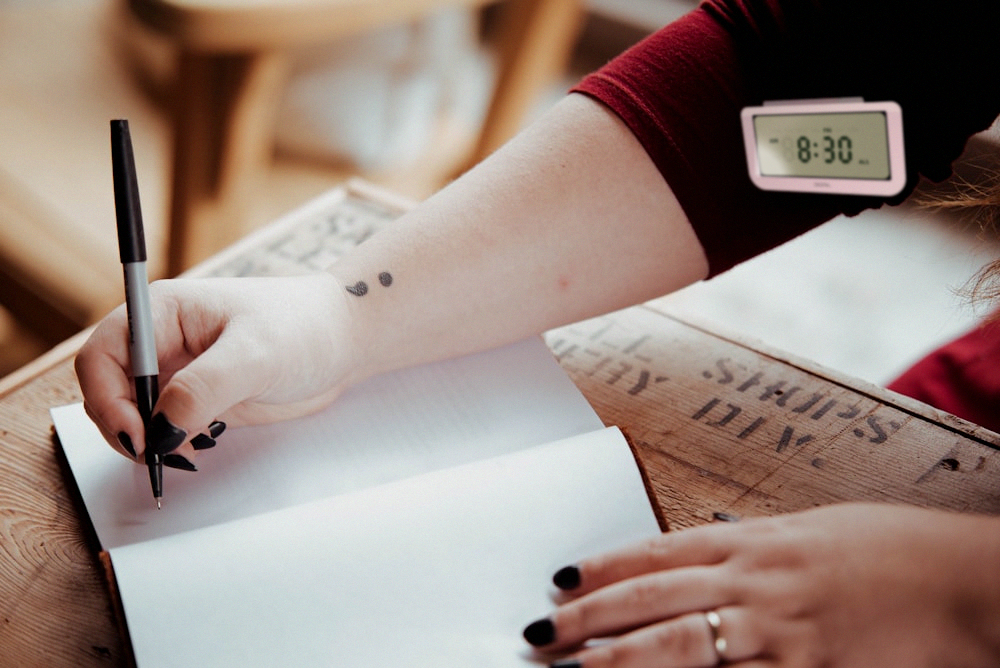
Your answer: **8:30**
